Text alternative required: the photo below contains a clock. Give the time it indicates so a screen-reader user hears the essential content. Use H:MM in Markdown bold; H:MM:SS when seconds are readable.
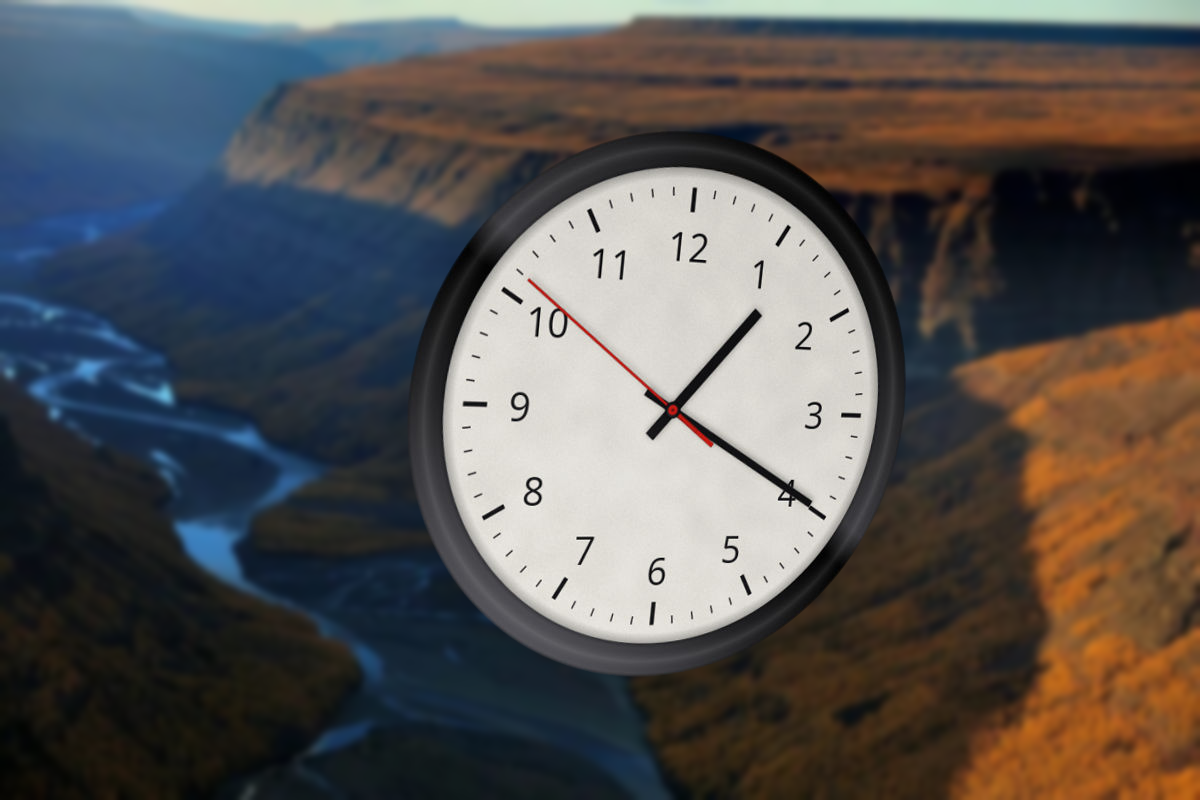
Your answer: **1:19:51**
